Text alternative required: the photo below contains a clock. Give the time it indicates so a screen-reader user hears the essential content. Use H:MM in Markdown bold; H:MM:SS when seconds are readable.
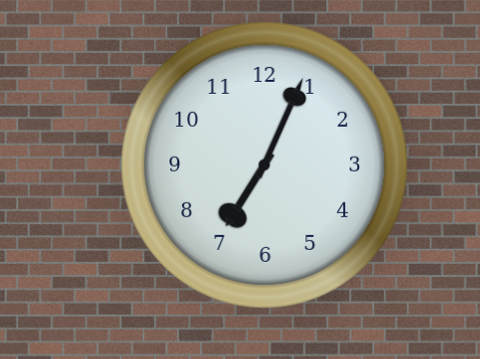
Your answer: **7:04**
